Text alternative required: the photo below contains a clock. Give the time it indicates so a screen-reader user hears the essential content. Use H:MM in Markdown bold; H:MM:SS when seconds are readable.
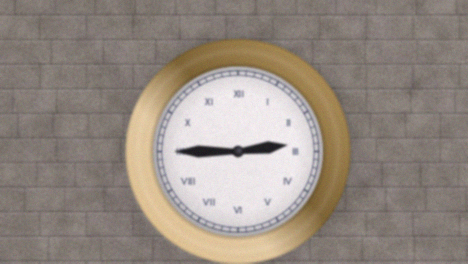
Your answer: **2:45**
